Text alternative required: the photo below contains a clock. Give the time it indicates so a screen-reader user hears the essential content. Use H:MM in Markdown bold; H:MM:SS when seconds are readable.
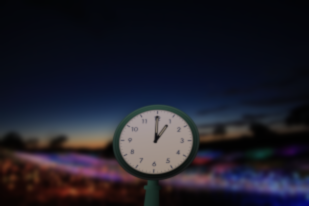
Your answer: **1:00**
